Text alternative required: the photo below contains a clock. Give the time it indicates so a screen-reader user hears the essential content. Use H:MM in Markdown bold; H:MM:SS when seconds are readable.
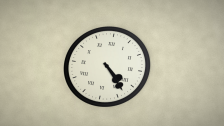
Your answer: **4:23**
